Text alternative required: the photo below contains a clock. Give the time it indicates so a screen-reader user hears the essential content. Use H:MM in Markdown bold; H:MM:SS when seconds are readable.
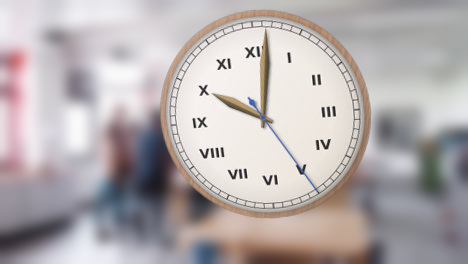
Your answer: **10:01:25**
